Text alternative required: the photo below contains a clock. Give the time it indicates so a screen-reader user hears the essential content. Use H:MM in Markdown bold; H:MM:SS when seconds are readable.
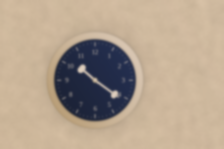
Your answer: **10:21**
